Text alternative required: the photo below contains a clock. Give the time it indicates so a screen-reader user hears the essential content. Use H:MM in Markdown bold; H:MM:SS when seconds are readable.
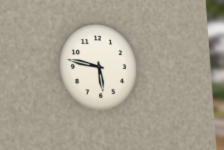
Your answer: **5:47**
